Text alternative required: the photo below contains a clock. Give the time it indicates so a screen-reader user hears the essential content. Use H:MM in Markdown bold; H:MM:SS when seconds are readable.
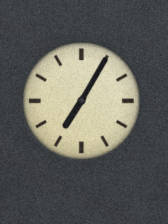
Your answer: **7:05**
